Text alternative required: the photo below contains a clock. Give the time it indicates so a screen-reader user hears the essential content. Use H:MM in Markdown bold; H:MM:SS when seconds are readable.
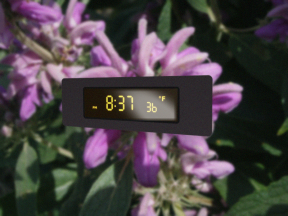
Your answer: **8:37**
